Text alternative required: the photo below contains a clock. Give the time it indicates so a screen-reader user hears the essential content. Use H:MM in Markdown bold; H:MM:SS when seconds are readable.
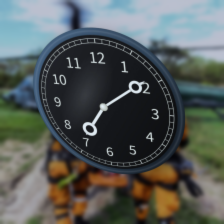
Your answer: **7:09**
